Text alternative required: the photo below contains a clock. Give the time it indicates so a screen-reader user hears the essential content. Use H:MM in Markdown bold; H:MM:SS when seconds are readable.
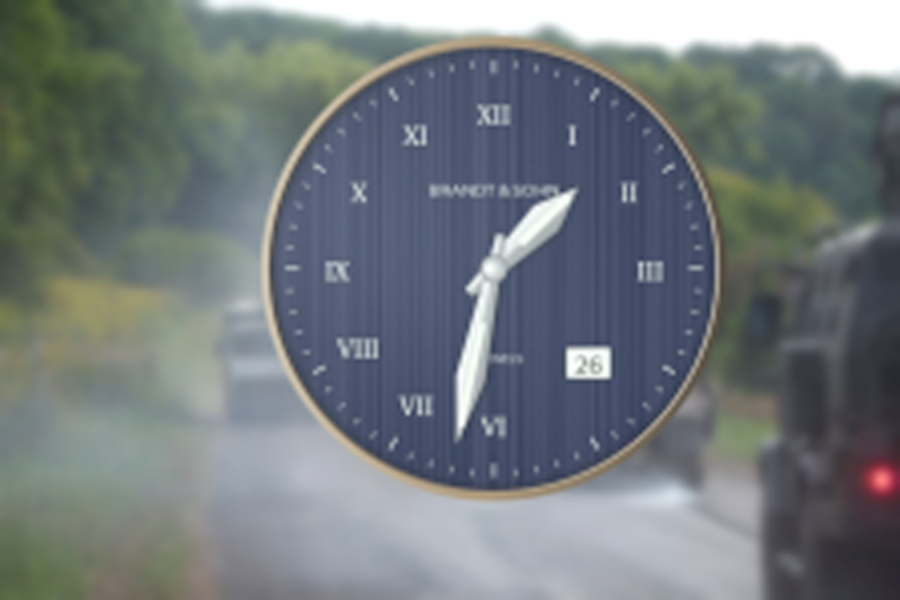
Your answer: **1:32**
